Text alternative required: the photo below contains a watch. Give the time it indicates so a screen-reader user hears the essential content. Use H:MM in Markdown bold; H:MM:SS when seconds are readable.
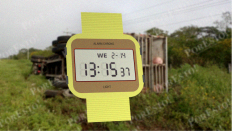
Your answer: **13:15:37**
